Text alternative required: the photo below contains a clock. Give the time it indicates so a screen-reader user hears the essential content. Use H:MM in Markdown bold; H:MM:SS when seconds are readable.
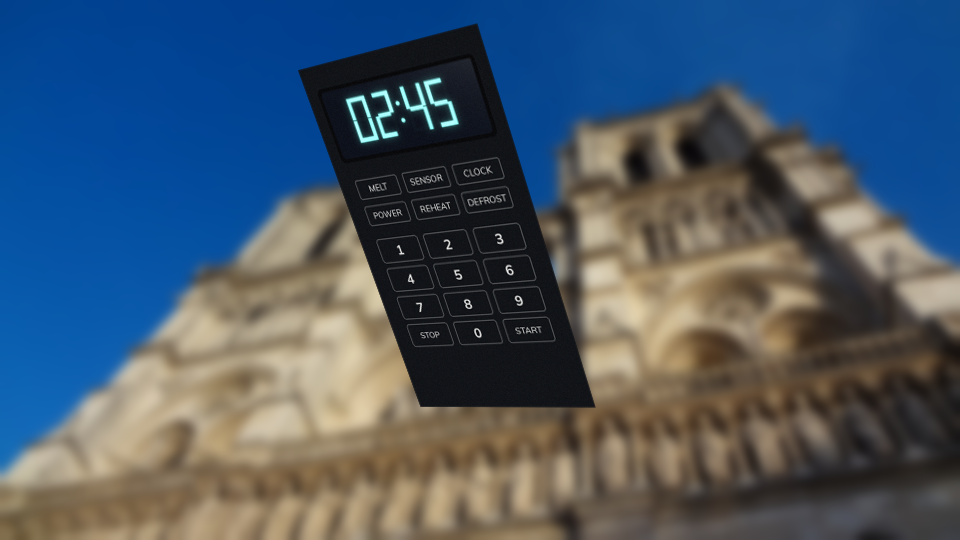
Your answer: **2:45**
